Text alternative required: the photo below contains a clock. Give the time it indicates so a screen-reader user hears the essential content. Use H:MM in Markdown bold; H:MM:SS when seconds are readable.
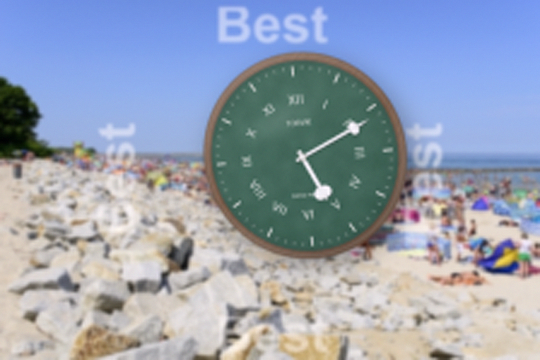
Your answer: **5:11**
